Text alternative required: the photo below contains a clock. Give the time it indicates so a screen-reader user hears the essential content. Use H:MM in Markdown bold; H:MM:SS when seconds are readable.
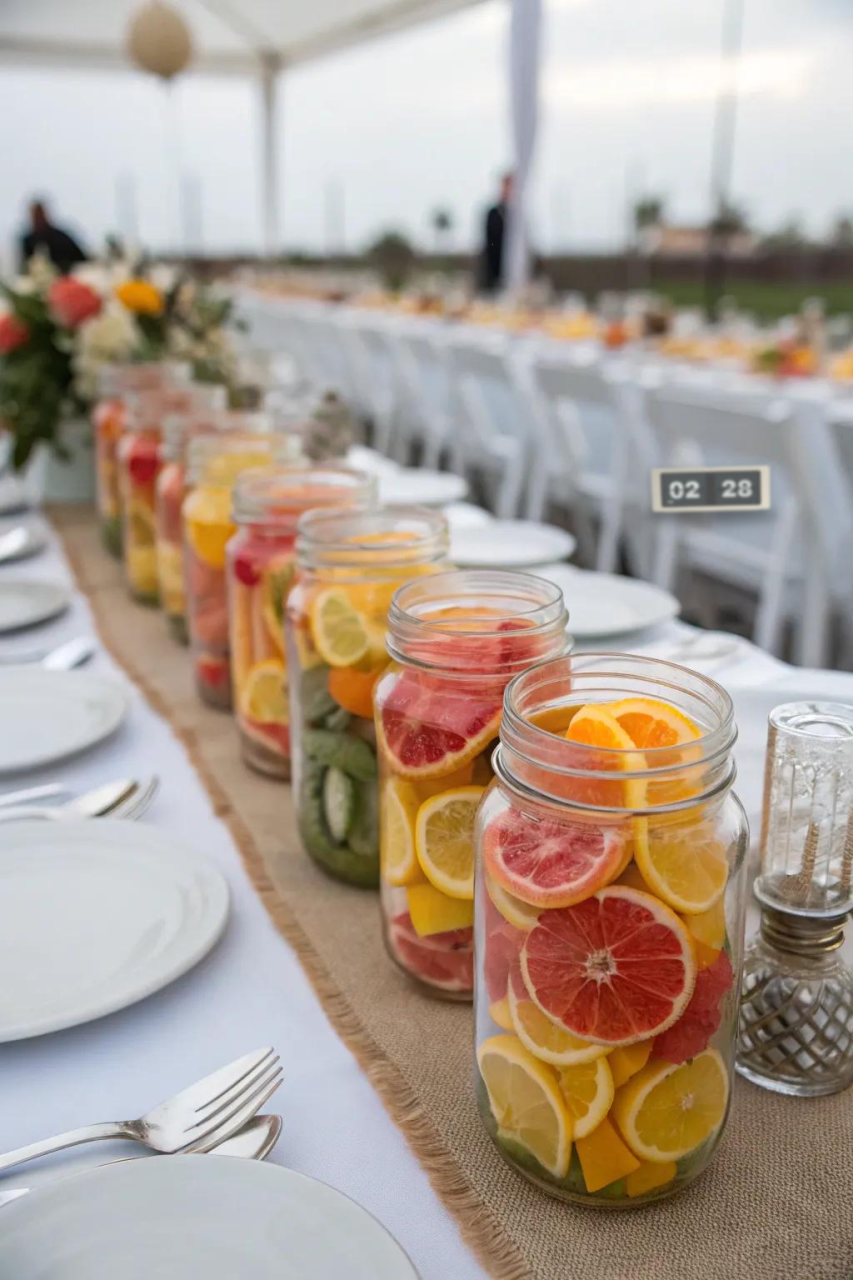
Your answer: **2:28**
